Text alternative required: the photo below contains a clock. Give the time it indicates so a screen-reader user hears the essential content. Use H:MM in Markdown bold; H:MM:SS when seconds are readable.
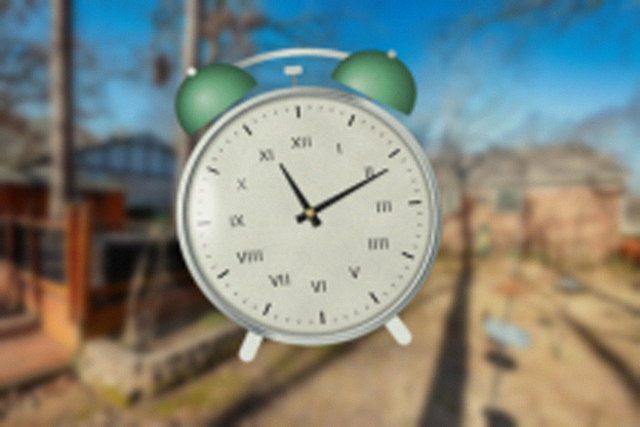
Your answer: **11:11**
